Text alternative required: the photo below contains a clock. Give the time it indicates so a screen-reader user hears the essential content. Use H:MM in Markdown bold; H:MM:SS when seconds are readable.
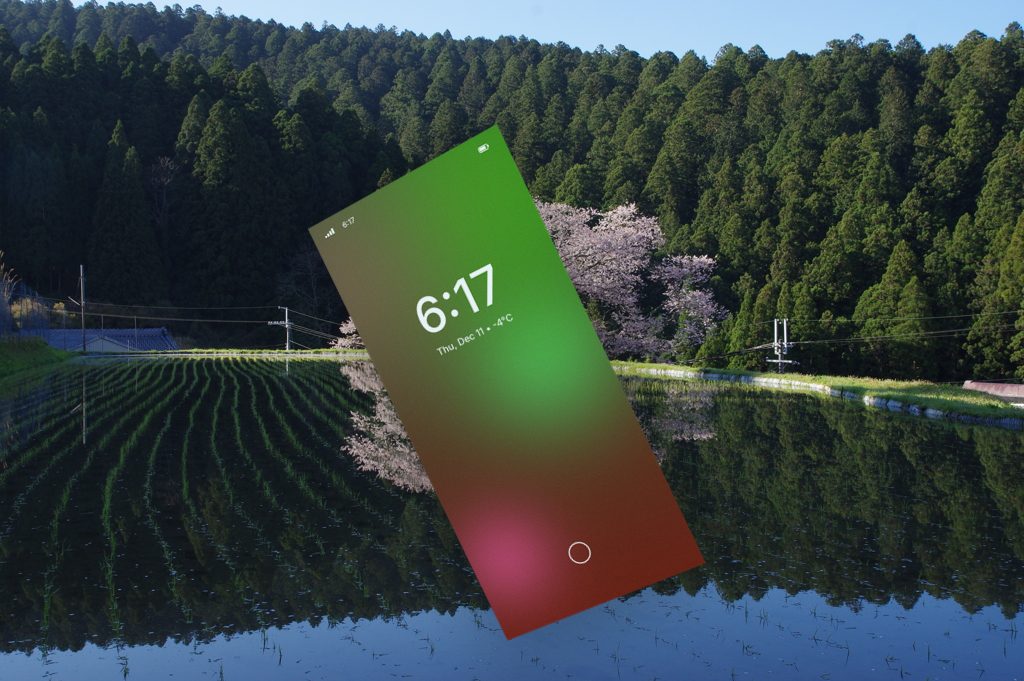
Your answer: **6:17**
